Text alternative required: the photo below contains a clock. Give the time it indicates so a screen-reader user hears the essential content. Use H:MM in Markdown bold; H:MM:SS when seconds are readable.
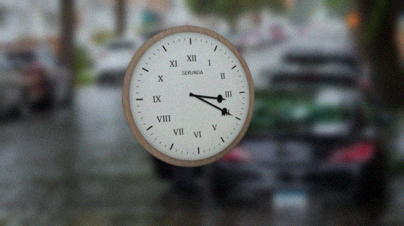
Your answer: **3:20**
